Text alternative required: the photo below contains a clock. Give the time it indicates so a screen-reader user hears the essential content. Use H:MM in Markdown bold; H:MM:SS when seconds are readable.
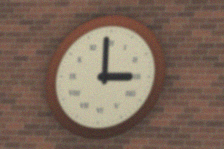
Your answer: **2:59**
